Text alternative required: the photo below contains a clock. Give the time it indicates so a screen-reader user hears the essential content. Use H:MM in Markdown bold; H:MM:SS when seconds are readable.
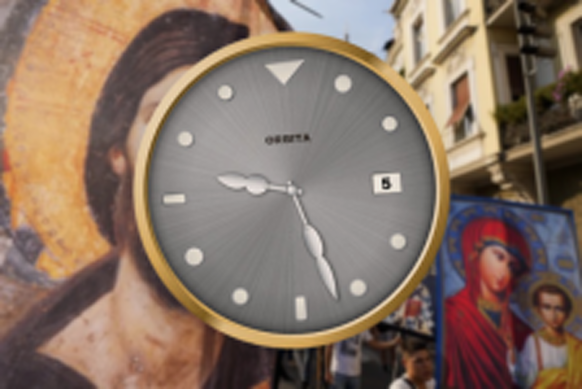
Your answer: **9:27**
